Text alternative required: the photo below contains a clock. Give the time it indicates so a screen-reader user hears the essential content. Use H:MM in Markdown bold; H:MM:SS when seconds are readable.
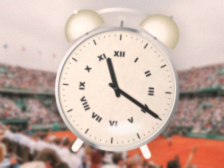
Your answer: **11:20**
